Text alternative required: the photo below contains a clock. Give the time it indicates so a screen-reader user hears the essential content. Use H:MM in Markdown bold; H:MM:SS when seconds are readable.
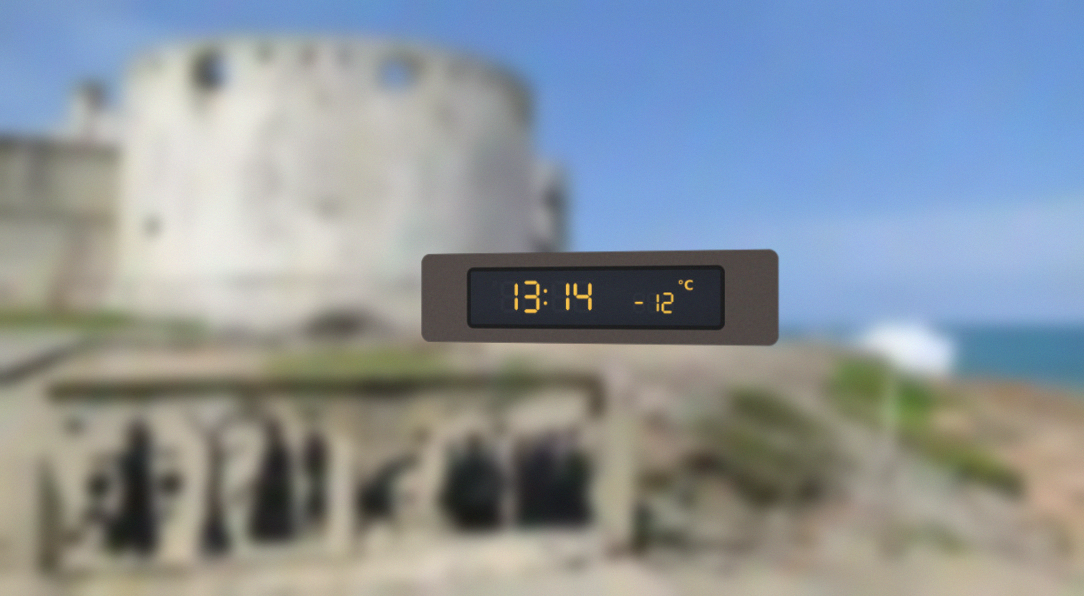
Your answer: **13:14**
